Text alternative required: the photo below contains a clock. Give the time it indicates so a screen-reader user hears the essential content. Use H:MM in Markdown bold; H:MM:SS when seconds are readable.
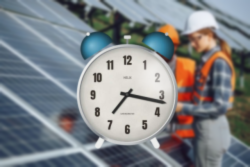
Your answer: **7:17**
